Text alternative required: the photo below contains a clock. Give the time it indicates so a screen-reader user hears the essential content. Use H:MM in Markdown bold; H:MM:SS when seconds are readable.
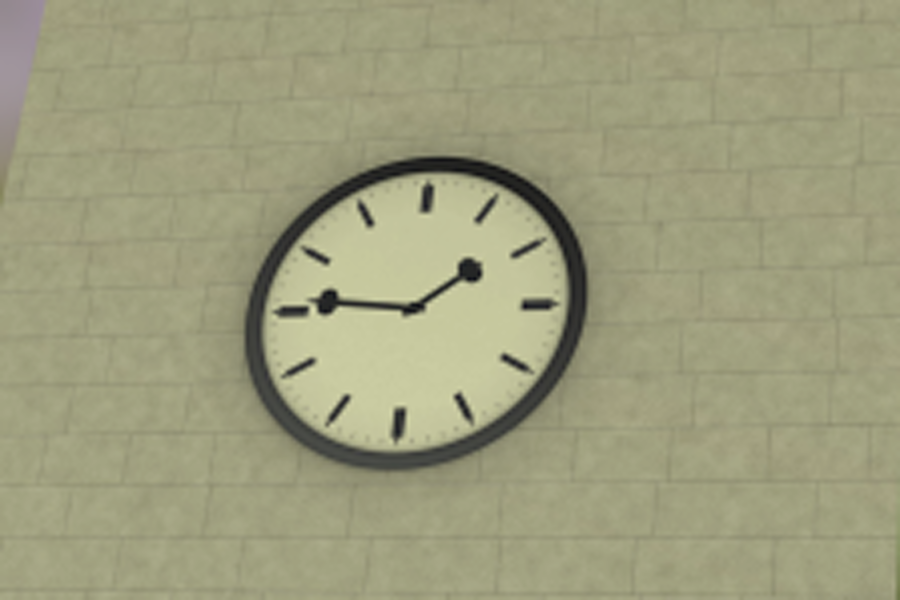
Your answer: **1:46**
